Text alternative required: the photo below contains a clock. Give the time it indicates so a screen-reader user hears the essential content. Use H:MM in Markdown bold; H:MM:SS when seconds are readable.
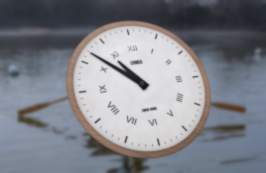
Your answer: **10:52**
